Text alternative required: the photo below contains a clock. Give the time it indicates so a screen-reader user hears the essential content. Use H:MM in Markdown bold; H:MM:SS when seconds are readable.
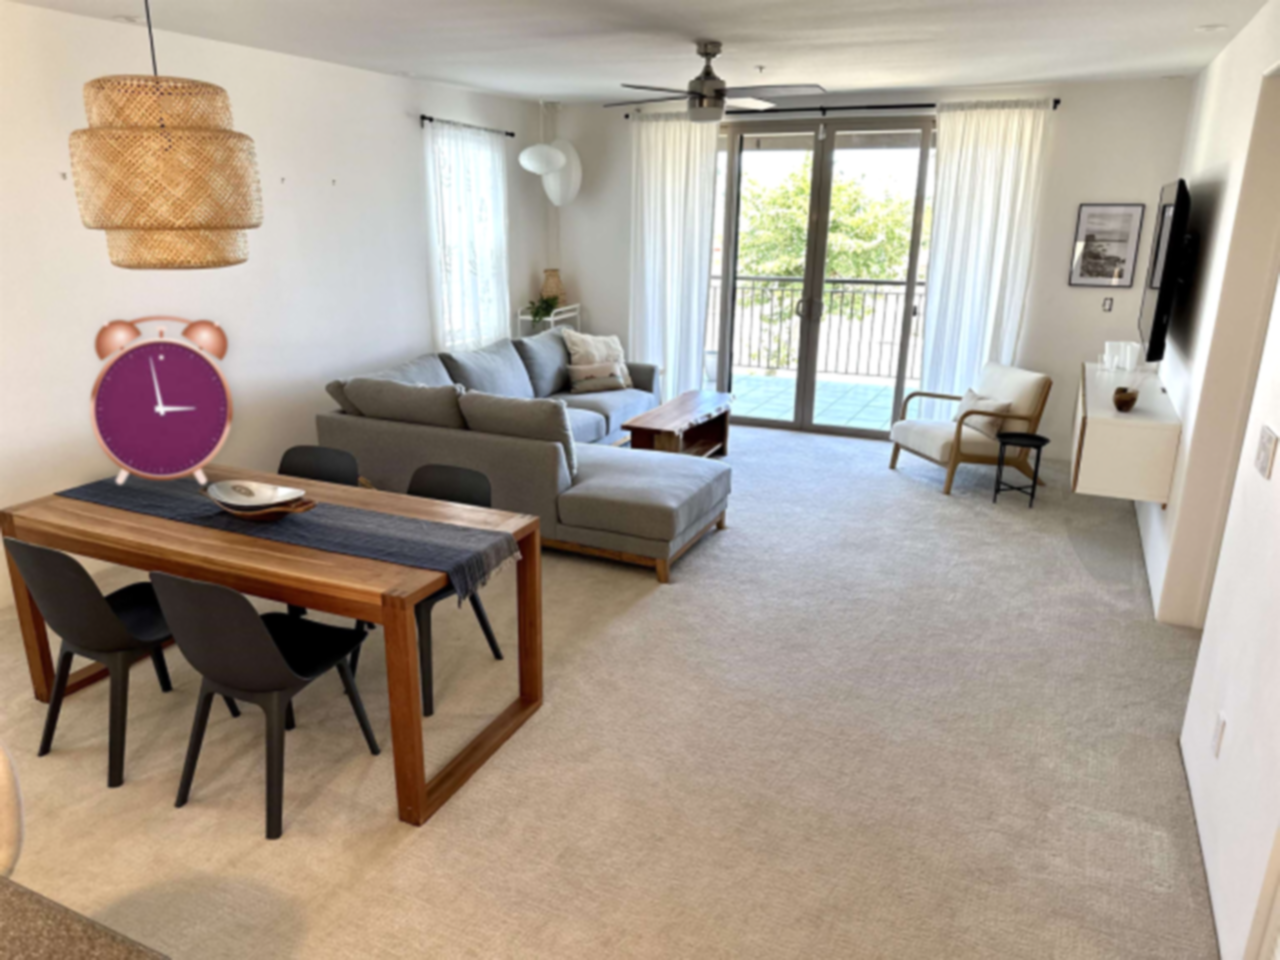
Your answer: **2:58**
